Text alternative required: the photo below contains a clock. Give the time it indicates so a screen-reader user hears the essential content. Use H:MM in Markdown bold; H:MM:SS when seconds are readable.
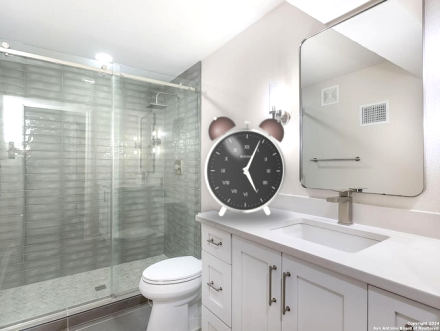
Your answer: **5:04**
